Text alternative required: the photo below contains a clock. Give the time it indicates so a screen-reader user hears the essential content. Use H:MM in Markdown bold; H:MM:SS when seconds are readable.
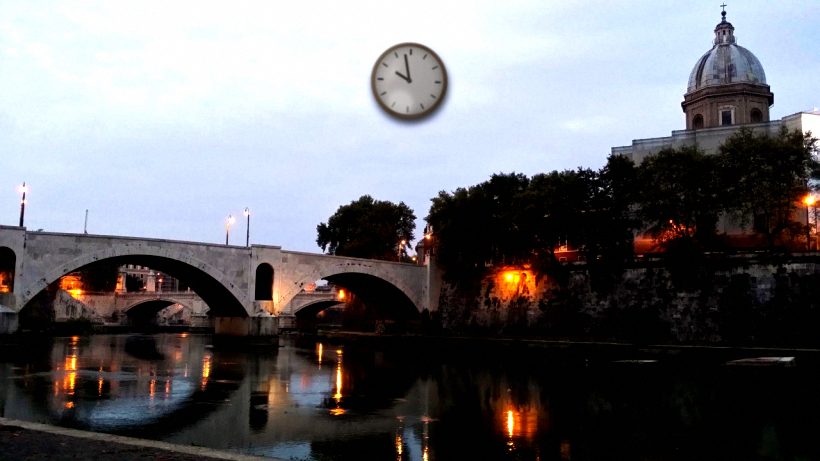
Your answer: **9:58**
